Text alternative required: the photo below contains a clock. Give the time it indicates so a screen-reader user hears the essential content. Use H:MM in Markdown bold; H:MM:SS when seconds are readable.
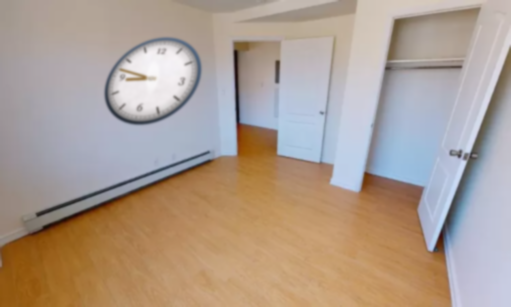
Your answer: **8:47**
